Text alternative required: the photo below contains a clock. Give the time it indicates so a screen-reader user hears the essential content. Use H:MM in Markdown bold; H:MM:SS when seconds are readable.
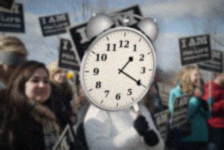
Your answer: **1:20**
